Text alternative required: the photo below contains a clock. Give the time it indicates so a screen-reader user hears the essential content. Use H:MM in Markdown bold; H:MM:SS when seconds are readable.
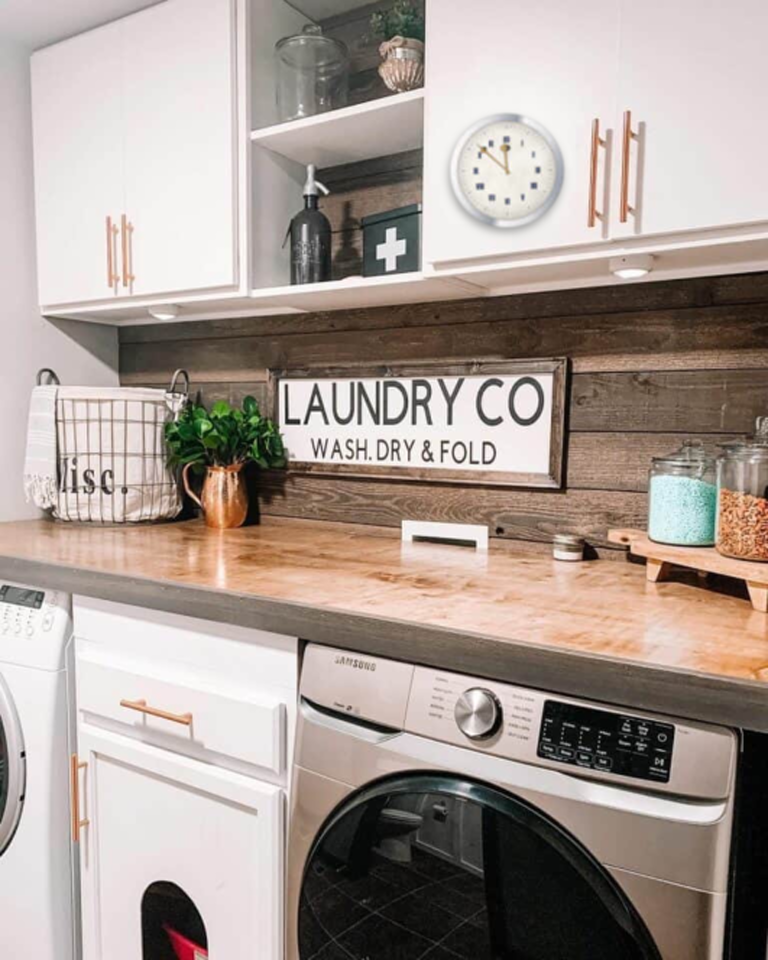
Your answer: **11:52**
